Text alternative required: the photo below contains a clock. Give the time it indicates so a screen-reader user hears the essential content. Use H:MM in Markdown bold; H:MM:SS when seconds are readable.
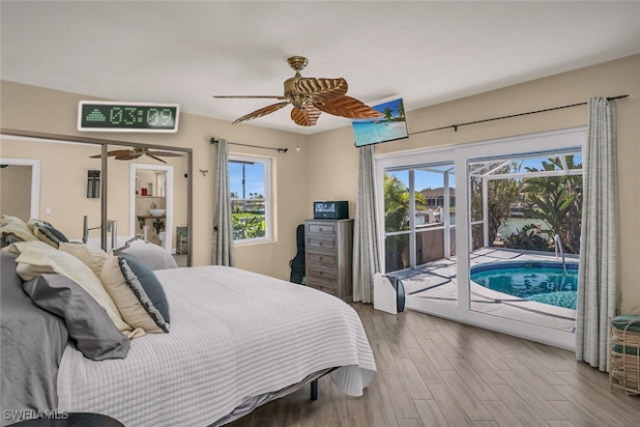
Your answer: **3:09**
